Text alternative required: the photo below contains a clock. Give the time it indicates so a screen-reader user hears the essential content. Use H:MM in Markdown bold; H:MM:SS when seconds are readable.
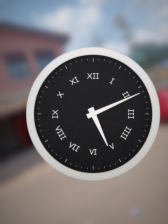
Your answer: **5:11**
